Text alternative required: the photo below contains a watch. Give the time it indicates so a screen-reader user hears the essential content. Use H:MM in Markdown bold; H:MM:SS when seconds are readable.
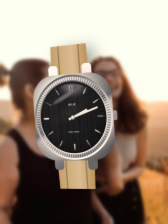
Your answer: **2:12**
